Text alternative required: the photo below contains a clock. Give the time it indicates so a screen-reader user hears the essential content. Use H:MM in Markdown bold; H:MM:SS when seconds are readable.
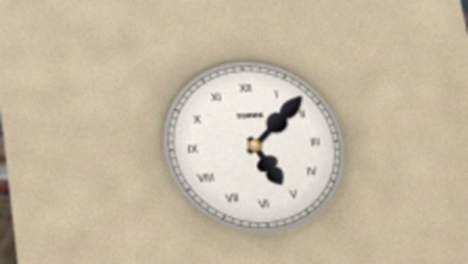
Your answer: **5:08**
